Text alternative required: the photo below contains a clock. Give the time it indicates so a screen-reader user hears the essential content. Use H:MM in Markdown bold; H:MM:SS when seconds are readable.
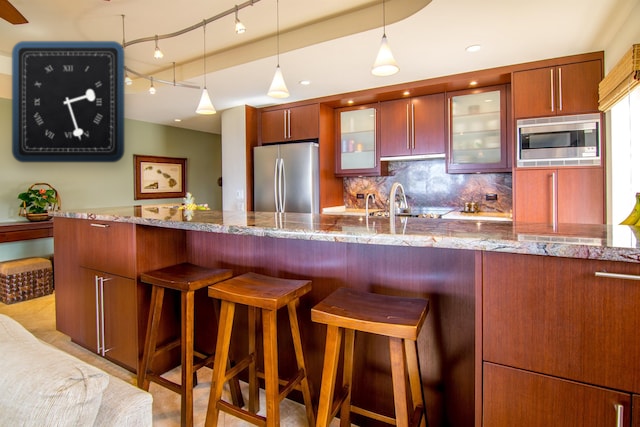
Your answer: **2:27**
